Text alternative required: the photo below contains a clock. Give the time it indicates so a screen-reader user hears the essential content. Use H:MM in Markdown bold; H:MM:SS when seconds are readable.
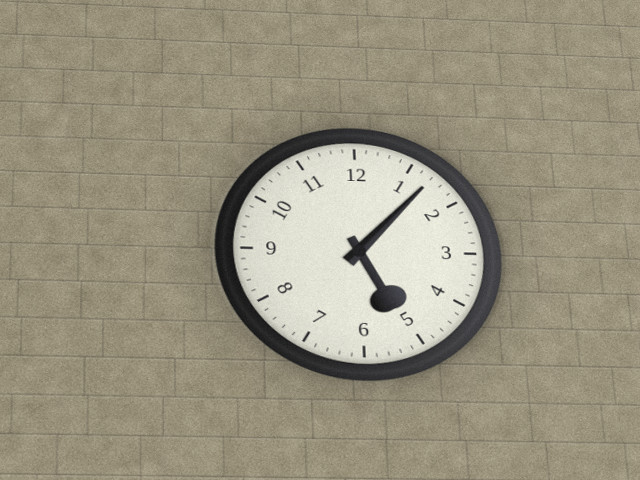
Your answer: **5:07**
